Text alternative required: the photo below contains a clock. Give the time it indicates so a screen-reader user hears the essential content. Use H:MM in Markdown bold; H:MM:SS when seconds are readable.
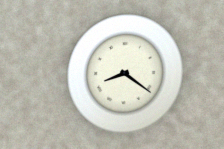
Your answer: **8:21**
